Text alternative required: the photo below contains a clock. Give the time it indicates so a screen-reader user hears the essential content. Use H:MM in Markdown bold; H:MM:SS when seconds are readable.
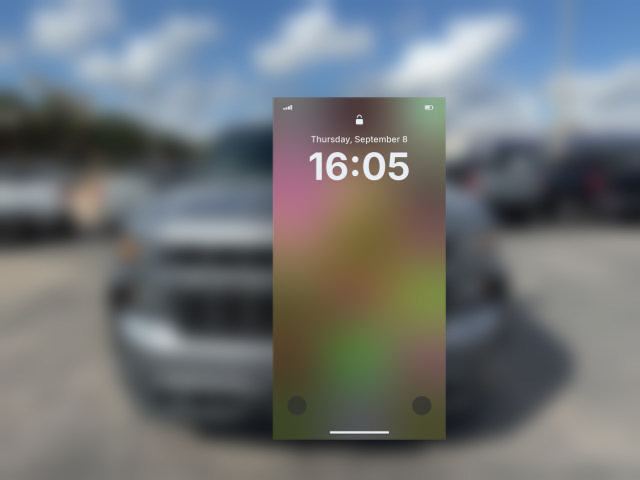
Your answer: **16:05**
